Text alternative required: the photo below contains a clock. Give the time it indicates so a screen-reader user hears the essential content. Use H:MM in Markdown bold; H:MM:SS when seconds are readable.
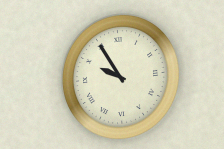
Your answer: **9:55**
